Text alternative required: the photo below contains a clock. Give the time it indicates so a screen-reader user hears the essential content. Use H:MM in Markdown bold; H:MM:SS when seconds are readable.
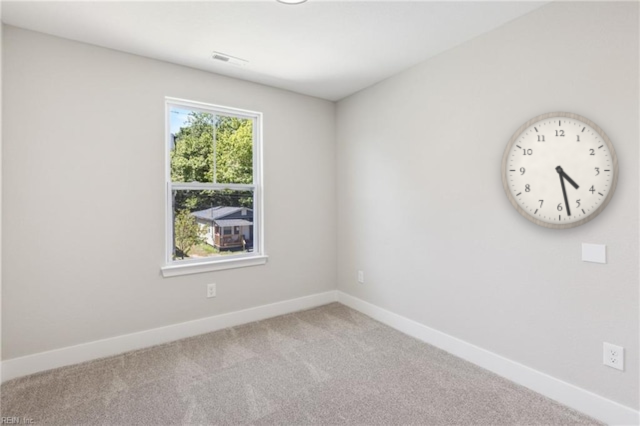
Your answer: **4:28**
